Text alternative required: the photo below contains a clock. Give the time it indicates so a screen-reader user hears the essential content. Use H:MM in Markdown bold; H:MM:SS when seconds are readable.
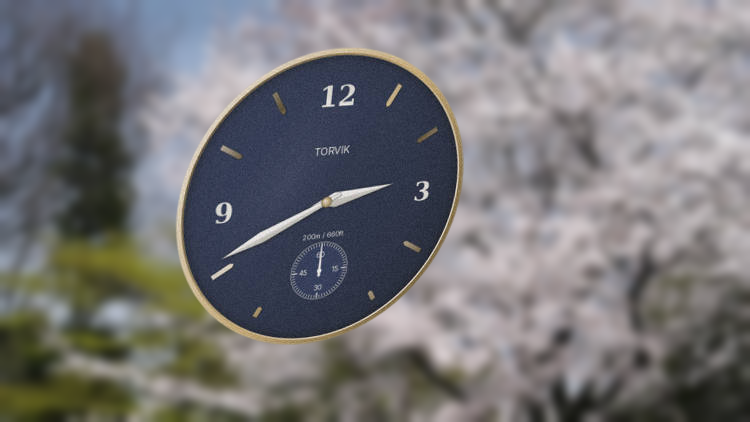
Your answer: **2:41**
